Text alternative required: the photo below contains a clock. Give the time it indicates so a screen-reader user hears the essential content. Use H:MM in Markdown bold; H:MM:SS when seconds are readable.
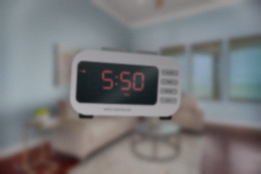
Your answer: **5:50**
